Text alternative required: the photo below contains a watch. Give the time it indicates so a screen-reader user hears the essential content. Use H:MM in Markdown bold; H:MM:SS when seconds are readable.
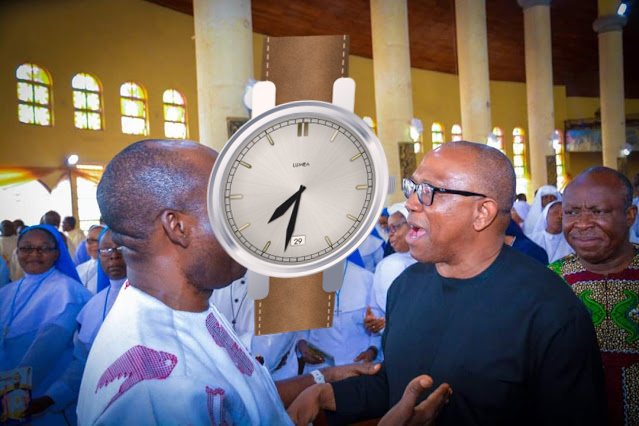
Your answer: **7:32**
